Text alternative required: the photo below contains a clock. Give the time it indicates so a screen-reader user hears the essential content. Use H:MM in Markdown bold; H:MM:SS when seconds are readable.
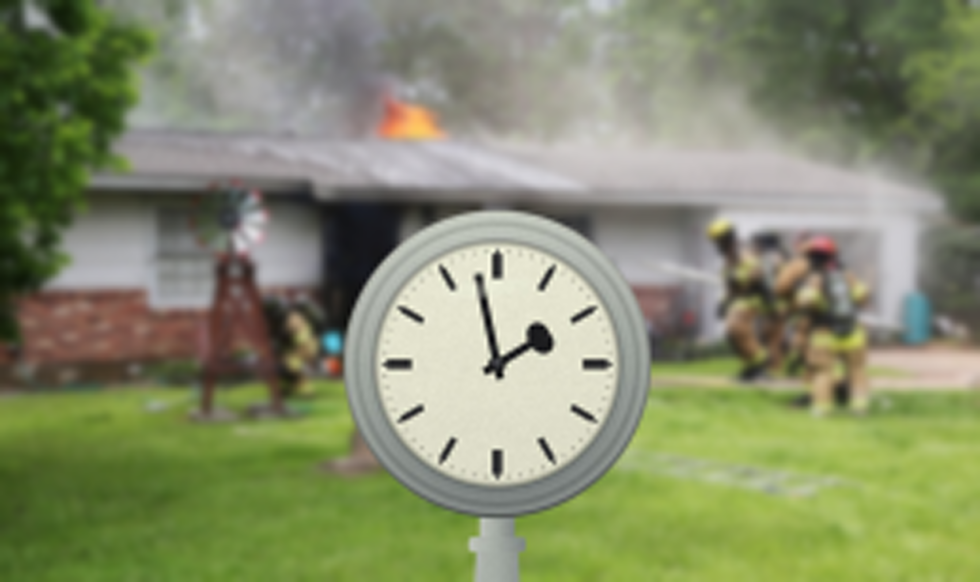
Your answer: **1:58**
